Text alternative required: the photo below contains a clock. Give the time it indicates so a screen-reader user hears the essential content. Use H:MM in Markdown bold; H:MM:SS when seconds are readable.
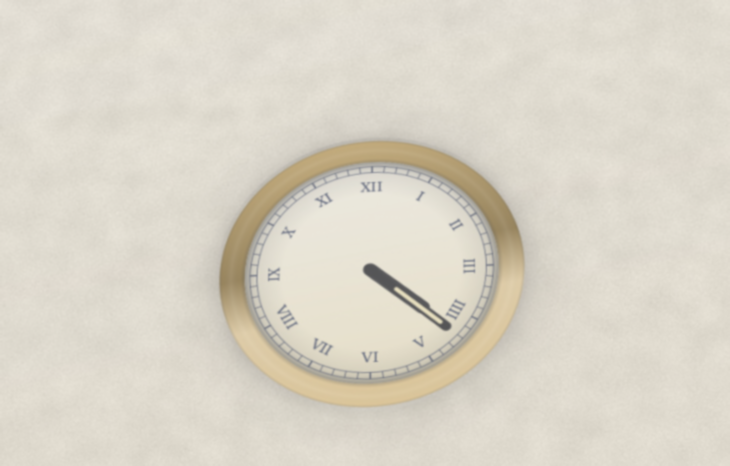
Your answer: **4:22**
